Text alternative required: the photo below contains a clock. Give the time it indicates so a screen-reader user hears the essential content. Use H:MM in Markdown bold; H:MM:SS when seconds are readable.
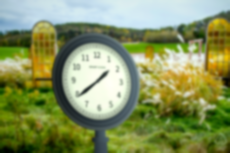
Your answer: **1:39**
